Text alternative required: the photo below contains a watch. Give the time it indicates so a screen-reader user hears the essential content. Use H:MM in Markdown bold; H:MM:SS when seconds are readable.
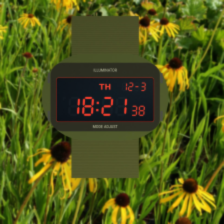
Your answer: **18:21:38**
